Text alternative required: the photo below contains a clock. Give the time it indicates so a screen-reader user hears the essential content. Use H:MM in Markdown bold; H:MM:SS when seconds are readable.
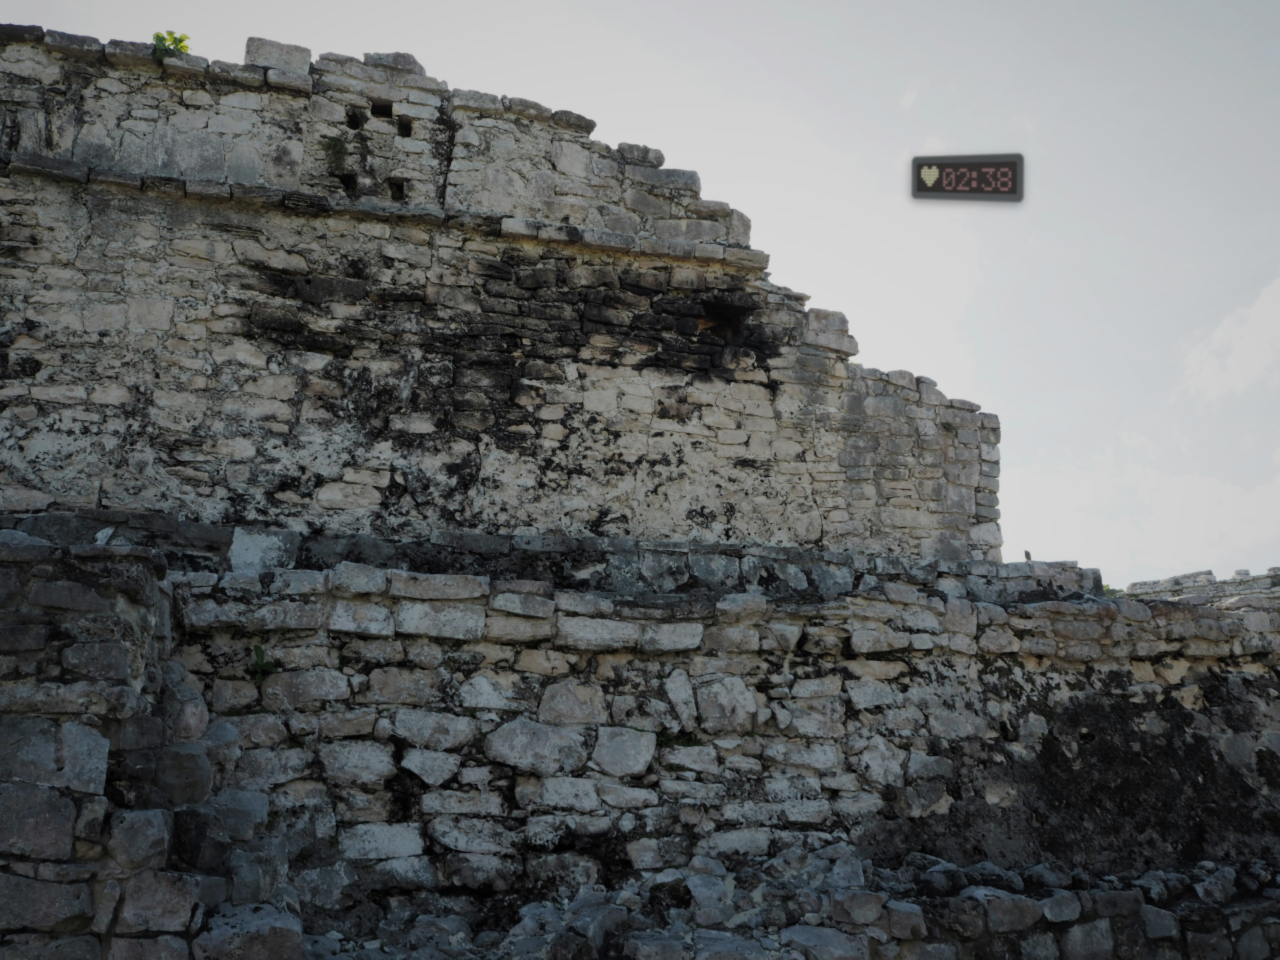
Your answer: **2:38**
